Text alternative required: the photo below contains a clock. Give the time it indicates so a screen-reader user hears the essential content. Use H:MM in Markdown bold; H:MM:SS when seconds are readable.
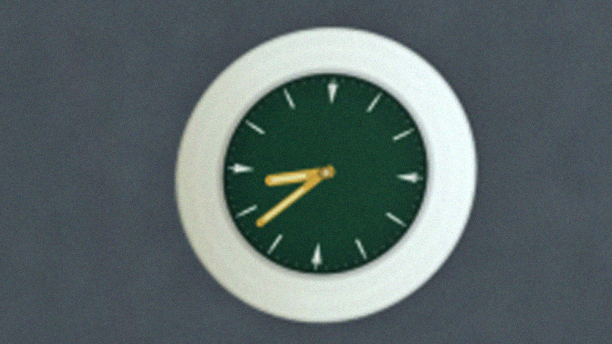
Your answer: **8:38**
